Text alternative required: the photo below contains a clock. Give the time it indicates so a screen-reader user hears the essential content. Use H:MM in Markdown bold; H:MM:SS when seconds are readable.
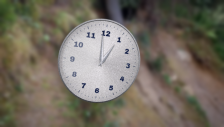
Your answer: **12:59**
